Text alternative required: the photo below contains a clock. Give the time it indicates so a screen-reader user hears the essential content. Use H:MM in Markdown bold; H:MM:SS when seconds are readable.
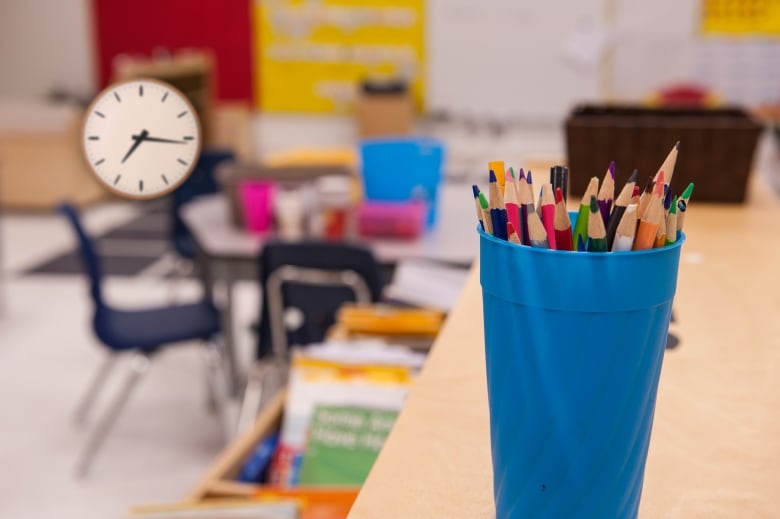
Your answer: **7:16**
